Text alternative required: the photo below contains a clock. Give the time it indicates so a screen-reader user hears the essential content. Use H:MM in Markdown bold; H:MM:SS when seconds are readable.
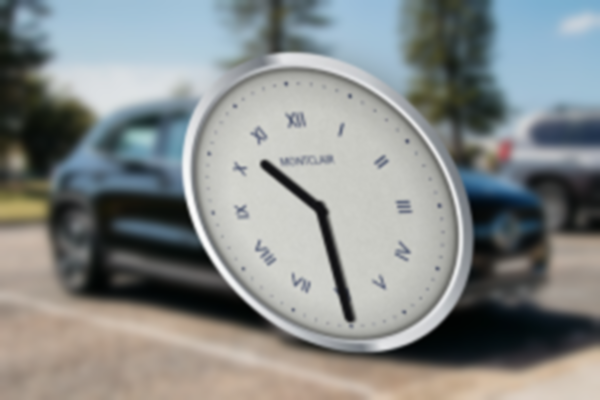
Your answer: **10:30**
